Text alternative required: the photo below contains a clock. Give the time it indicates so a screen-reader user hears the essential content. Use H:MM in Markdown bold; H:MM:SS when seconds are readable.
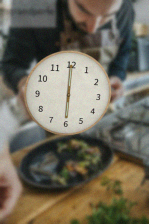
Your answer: **6:00**
